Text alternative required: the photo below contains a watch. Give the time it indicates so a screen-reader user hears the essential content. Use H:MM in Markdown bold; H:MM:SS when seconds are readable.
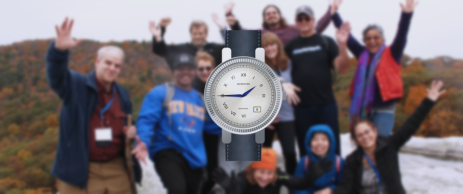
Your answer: **1:45**
